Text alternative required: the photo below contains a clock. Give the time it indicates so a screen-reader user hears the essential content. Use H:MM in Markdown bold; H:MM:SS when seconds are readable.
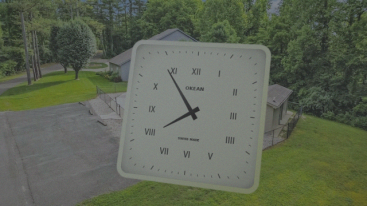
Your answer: **7:54**
